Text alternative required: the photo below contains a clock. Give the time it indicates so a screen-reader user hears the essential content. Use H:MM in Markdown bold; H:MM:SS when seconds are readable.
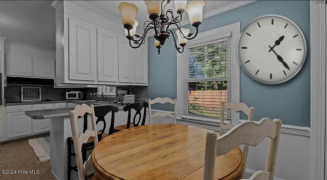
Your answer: **1:23**
